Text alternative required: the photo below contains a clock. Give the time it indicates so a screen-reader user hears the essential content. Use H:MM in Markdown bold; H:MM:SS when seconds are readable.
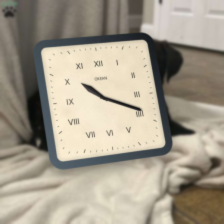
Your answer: **10:19**
